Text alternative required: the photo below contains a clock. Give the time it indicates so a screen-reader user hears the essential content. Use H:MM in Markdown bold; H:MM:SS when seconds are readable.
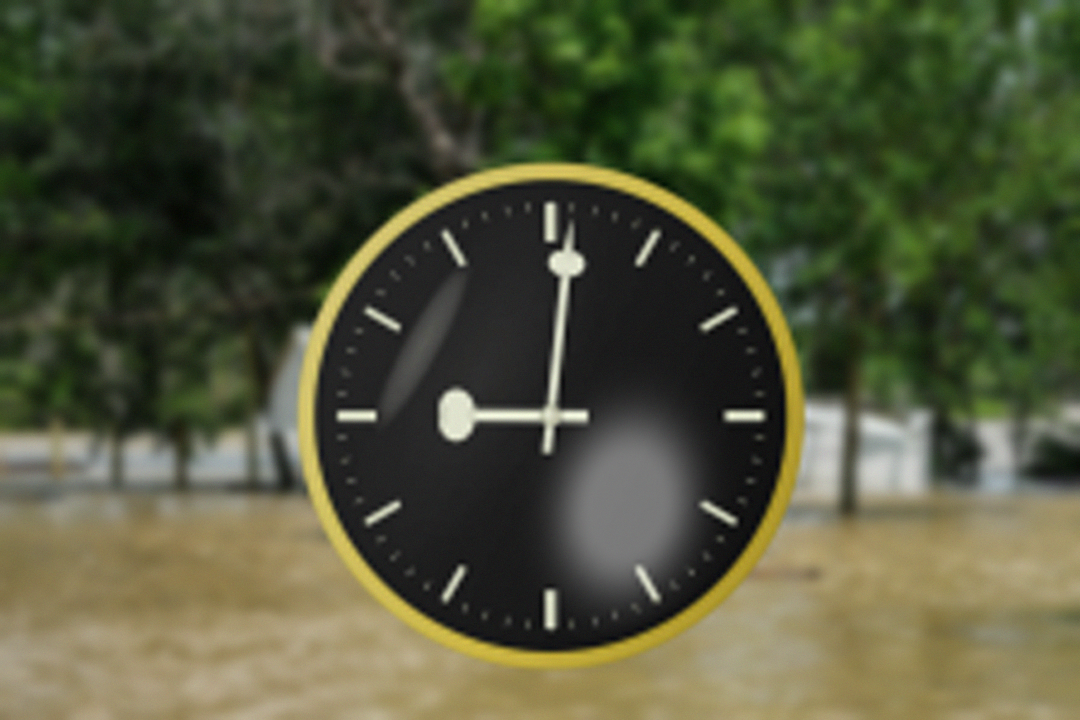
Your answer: **9:01**
